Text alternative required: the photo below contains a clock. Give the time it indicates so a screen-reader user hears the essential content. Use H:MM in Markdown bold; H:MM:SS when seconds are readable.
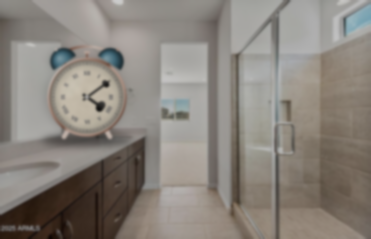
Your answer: **4:09**
